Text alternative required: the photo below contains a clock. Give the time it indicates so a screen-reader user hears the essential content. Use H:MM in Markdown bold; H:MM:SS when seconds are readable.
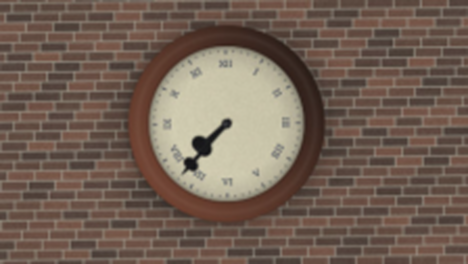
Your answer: **7:37**
